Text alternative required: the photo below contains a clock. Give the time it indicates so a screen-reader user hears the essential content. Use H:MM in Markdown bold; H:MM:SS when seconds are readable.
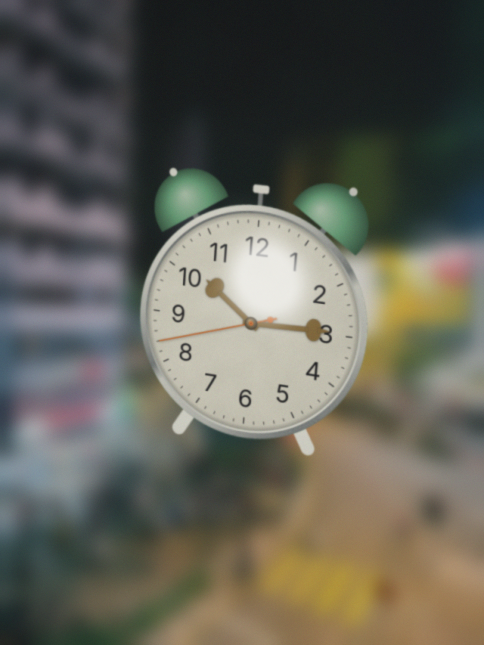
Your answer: **10:14:42**
